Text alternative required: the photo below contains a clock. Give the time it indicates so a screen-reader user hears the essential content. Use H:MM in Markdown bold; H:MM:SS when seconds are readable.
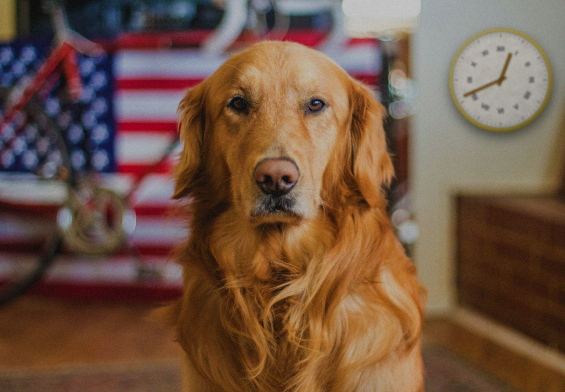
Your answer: **12:41**
